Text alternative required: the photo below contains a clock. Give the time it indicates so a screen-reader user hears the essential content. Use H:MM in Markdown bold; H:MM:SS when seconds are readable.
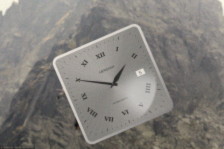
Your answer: **1:50**
